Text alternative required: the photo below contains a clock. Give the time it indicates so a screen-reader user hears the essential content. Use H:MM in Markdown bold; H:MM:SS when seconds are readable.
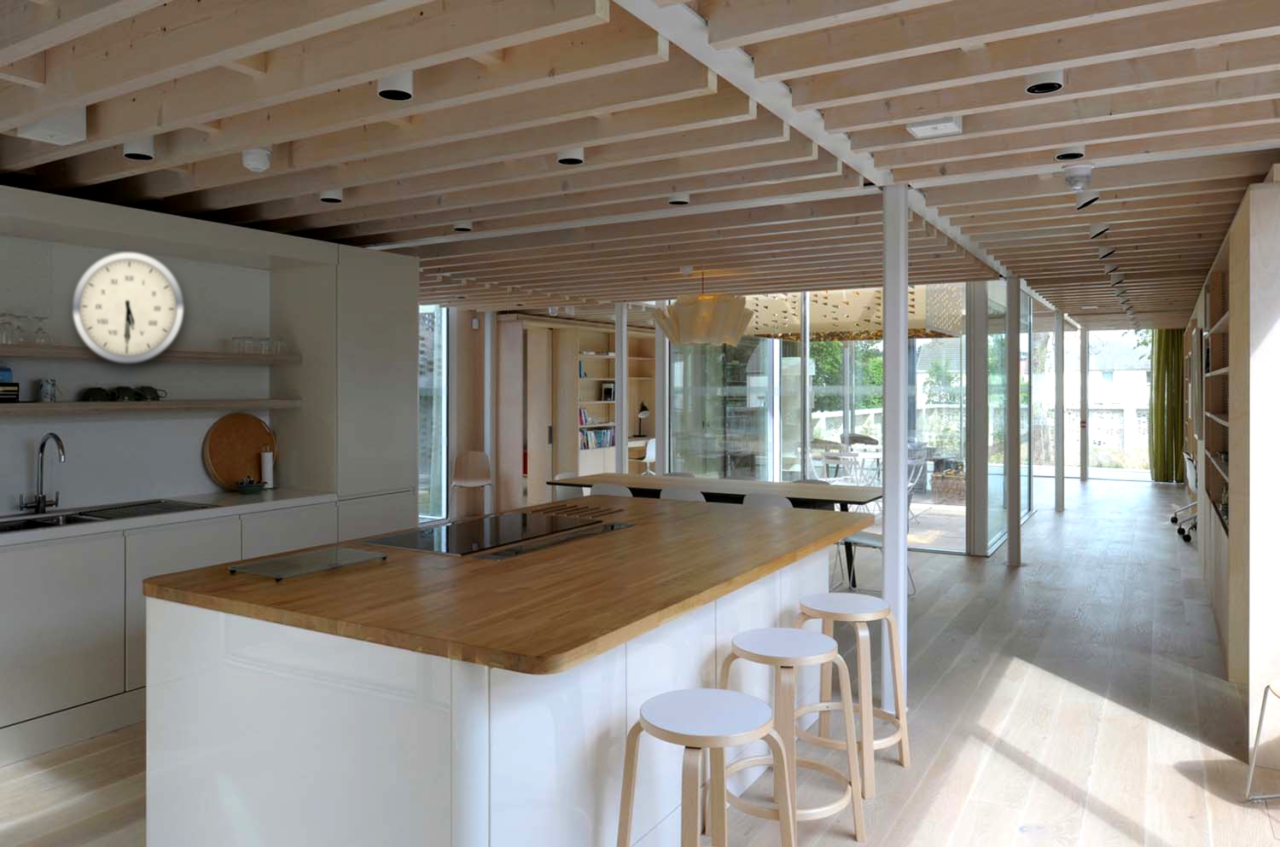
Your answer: **5:30**
